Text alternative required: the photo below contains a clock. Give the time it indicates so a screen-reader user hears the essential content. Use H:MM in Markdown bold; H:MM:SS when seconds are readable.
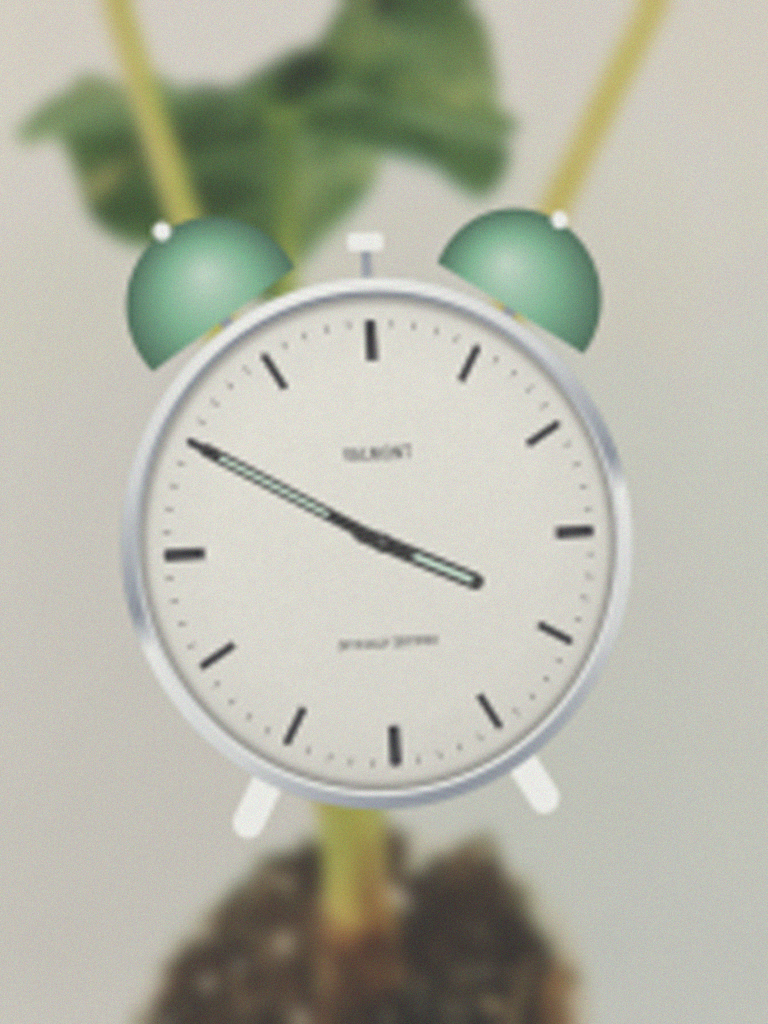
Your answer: **3:50**
